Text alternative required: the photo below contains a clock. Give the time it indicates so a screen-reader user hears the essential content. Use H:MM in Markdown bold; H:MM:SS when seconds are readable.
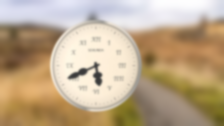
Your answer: **5:41**
